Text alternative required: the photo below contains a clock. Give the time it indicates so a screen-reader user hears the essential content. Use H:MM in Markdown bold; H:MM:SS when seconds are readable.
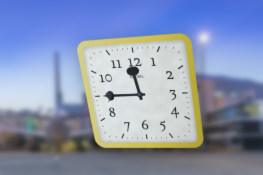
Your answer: **11:45**
